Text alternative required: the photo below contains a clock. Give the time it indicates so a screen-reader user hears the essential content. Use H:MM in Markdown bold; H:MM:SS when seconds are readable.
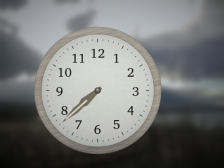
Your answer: **7:38**
